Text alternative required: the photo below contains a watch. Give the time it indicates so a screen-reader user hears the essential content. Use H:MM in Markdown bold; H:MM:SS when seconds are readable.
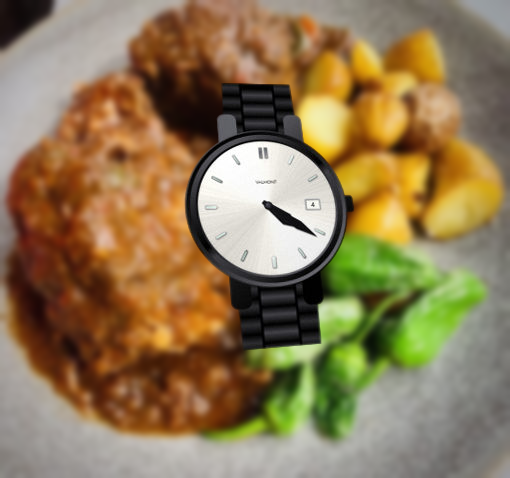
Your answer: **4:21**
